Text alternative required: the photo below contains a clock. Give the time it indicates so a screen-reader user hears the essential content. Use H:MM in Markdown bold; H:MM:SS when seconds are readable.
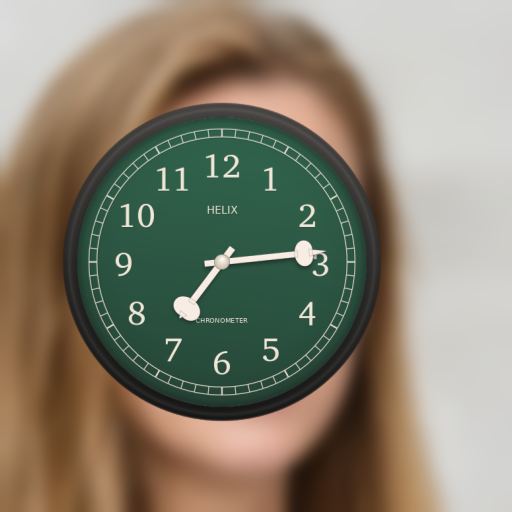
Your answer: **7:14**
